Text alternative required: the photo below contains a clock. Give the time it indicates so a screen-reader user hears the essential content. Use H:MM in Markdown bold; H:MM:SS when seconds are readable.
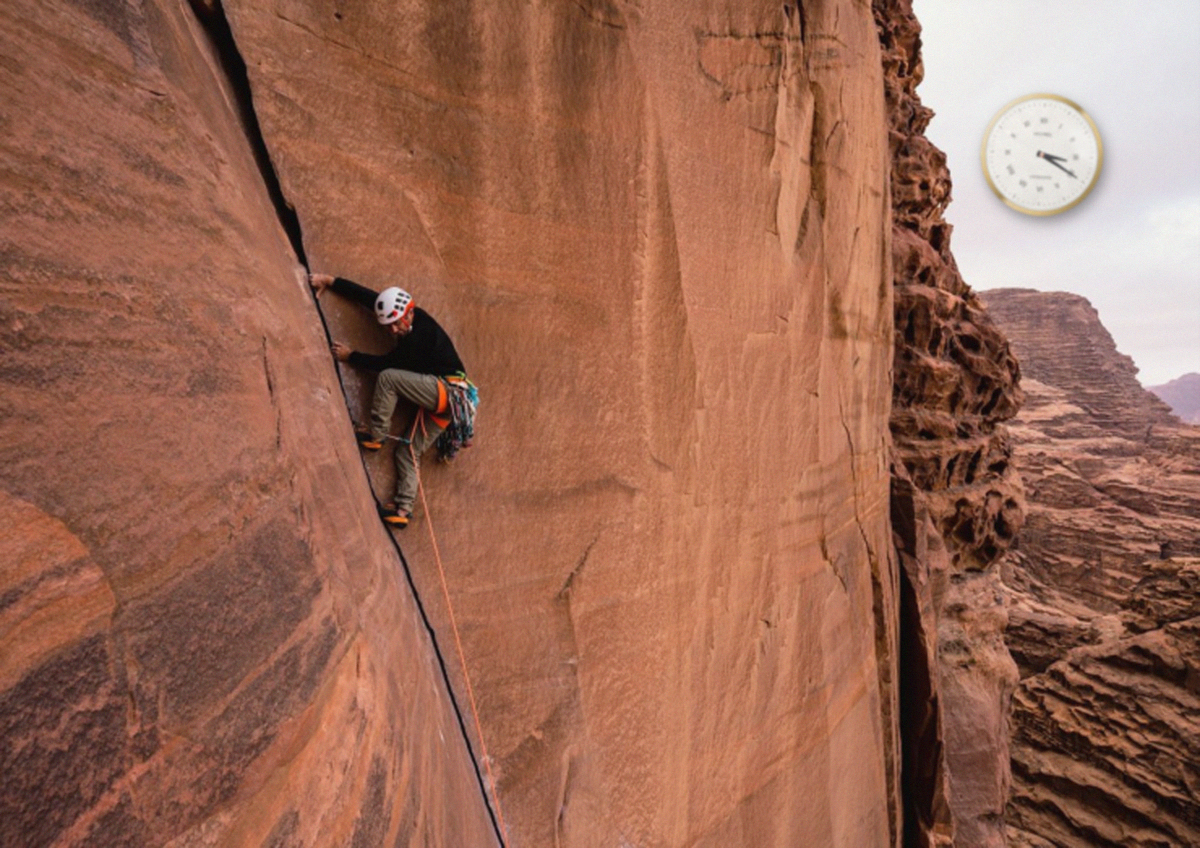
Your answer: **3:20**
